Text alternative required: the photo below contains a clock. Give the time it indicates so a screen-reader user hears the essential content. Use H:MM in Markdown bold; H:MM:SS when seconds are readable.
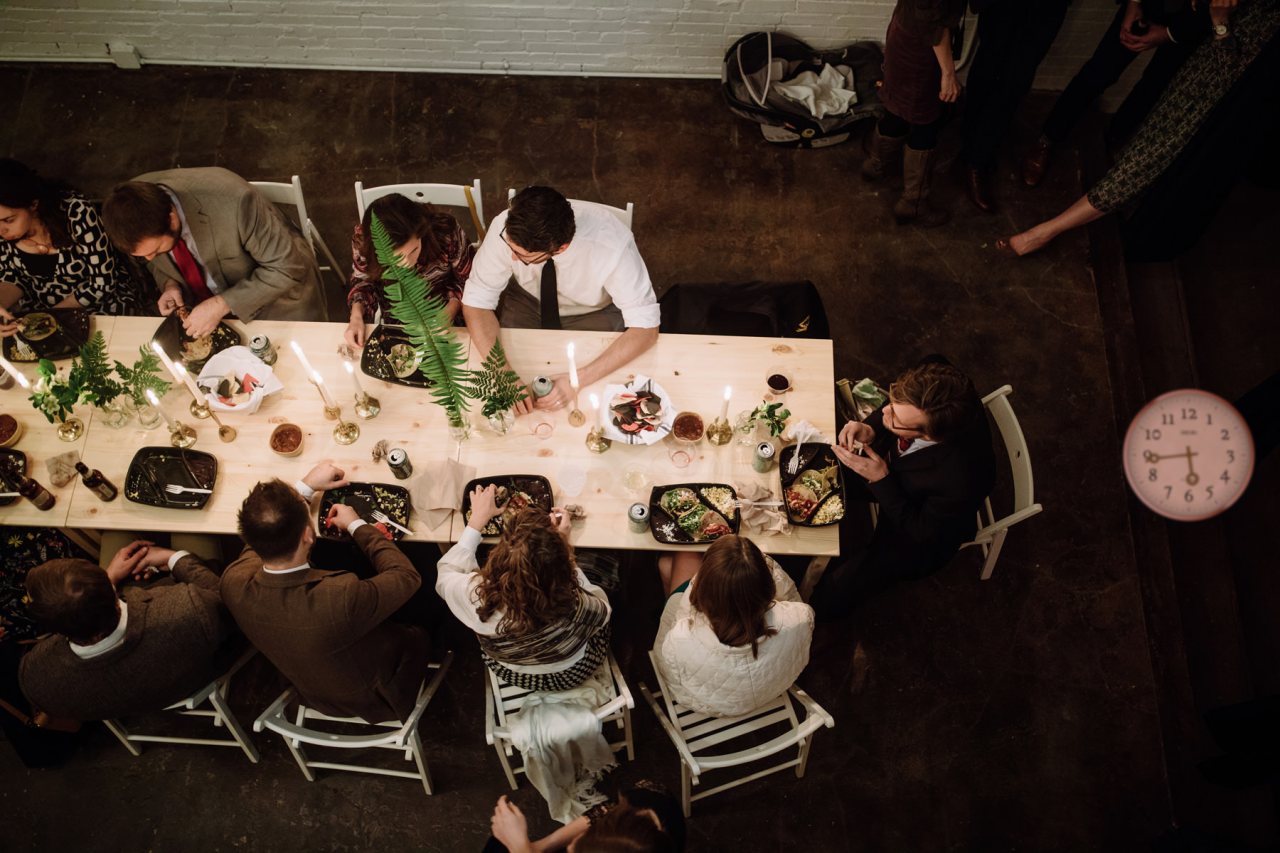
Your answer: **5:44**
